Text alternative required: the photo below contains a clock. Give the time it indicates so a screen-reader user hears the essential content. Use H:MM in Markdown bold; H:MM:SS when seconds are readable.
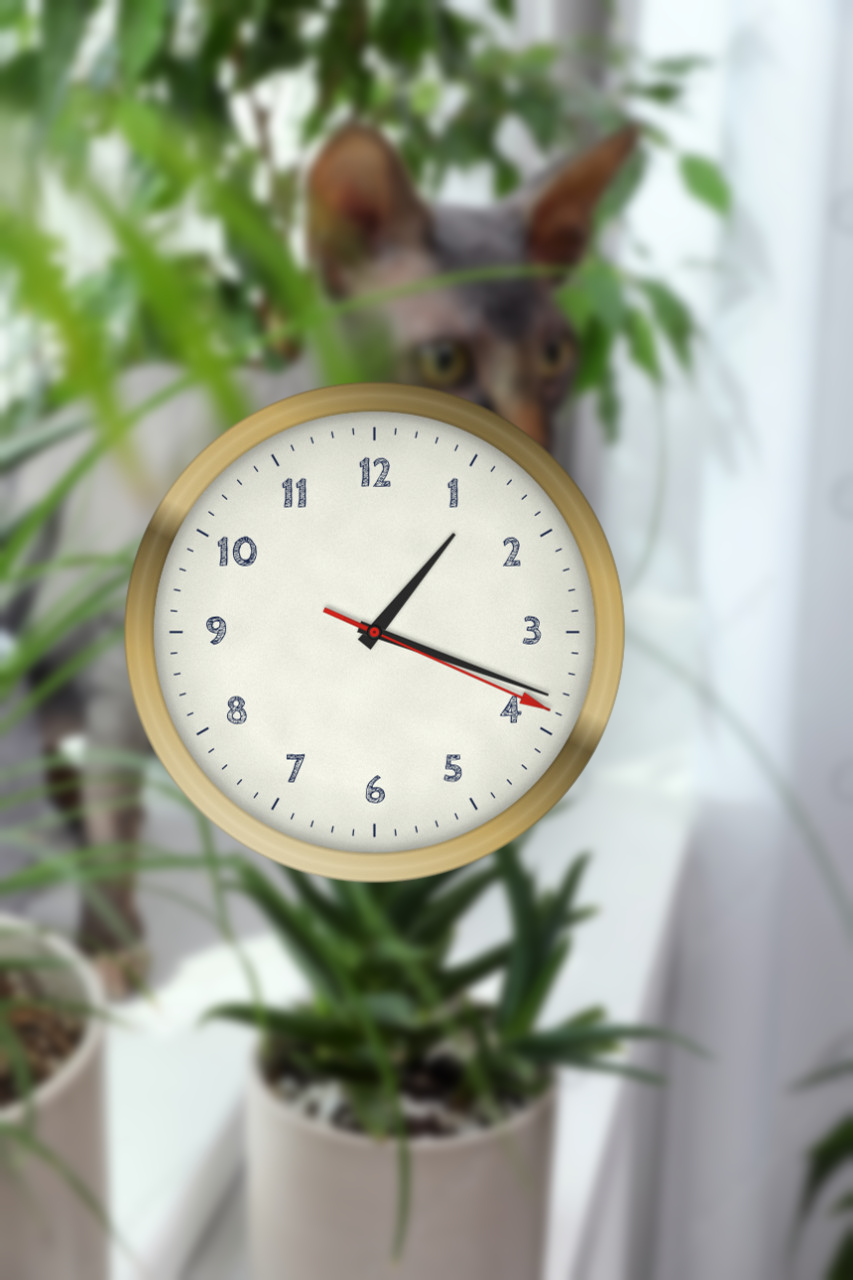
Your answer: **1:18:19**
